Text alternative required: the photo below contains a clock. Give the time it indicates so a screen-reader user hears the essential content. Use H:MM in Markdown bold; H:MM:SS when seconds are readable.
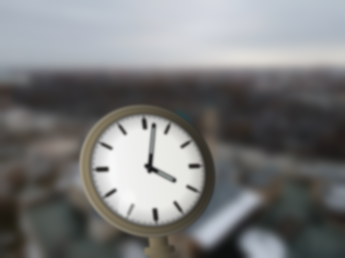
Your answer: **4:02**
